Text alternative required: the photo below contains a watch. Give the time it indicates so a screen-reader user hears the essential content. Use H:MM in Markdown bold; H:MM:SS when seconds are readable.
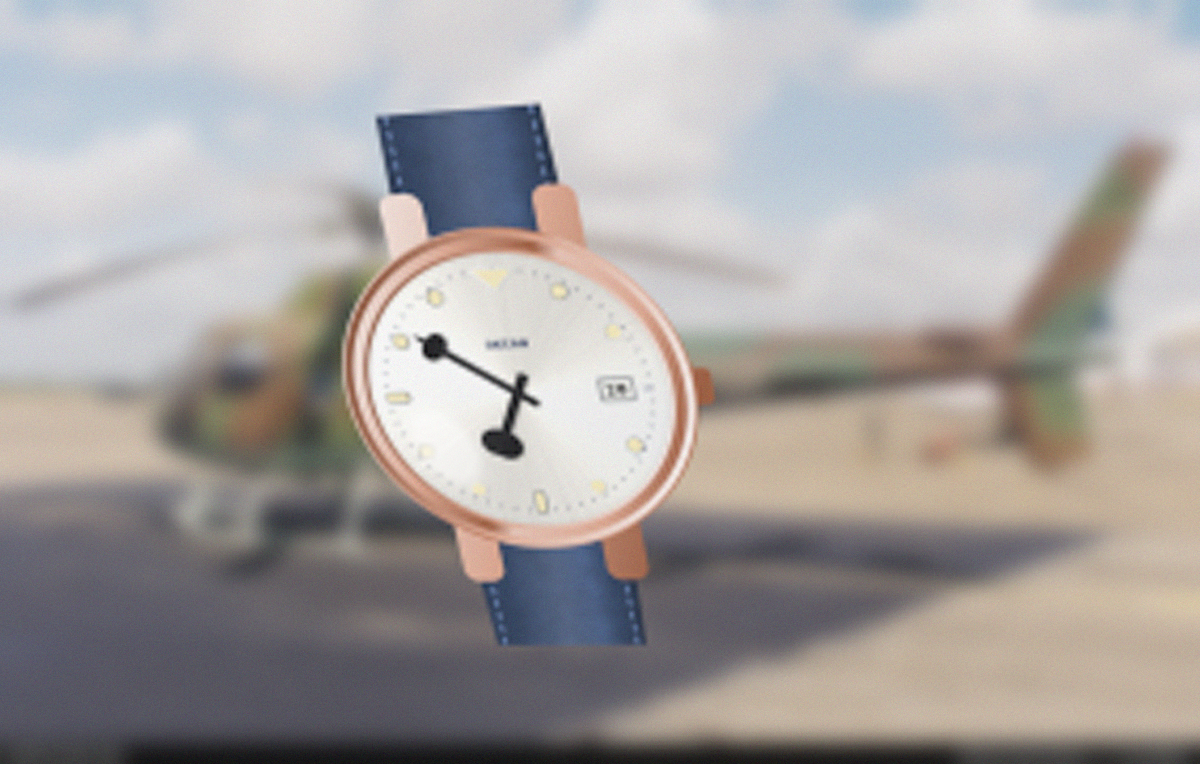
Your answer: **6:51**
